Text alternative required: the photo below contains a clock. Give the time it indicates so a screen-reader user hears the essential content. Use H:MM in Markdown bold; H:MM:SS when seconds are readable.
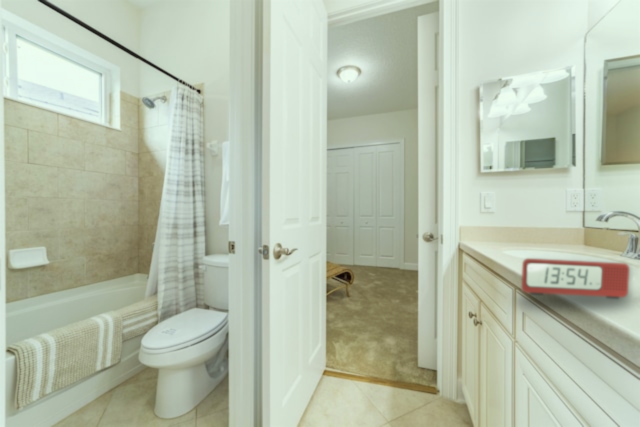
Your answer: **13:54**
